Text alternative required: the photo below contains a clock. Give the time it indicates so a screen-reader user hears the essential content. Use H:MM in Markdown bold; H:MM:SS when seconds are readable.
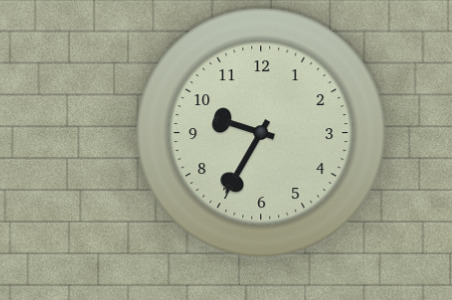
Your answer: **9:35**
